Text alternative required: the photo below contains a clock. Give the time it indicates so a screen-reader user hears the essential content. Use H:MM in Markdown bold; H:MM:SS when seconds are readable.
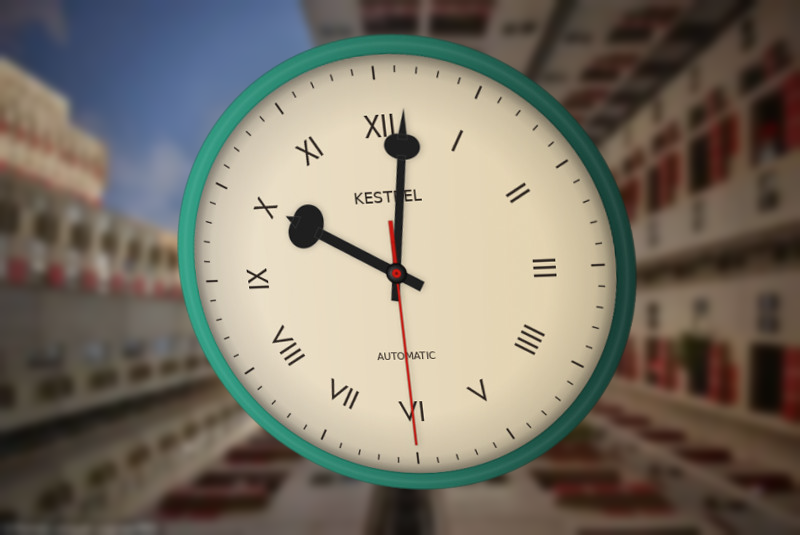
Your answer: **10:01:30**
